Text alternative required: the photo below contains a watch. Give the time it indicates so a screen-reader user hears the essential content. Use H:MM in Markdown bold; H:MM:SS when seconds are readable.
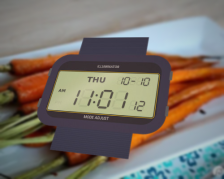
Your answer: **11:01:12**
